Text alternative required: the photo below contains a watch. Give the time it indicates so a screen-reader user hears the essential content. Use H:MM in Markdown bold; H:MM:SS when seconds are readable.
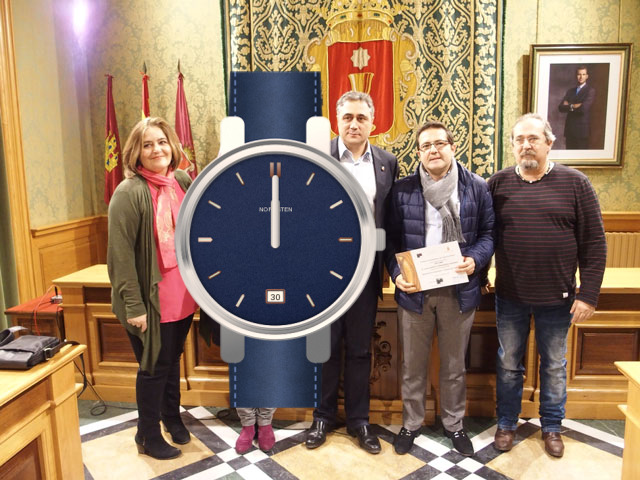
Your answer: **12:00**
